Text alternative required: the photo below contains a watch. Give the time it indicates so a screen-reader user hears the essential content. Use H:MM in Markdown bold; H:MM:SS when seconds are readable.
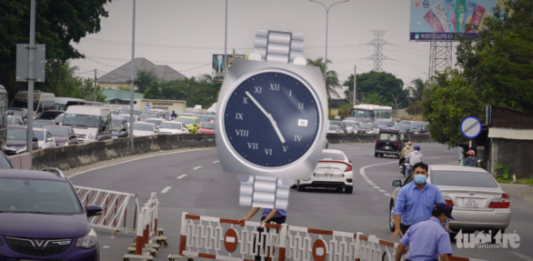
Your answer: **4:52**
